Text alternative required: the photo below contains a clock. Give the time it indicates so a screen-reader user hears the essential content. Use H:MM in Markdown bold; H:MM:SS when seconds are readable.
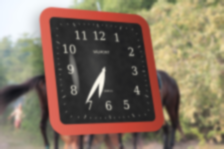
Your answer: **6:36**
